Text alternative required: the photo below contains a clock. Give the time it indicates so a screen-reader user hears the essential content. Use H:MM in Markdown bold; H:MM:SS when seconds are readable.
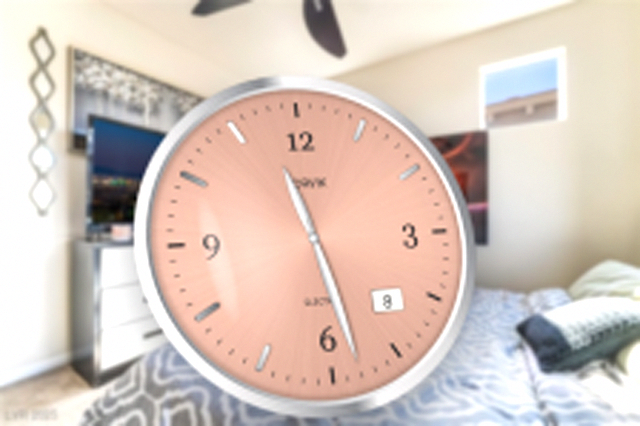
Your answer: **11:28**
